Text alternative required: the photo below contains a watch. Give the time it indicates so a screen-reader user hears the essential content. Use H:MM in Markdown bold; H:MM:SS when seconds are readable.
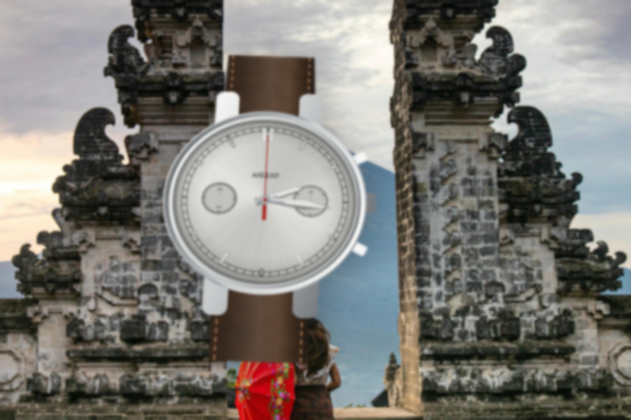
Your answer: **2:16**
